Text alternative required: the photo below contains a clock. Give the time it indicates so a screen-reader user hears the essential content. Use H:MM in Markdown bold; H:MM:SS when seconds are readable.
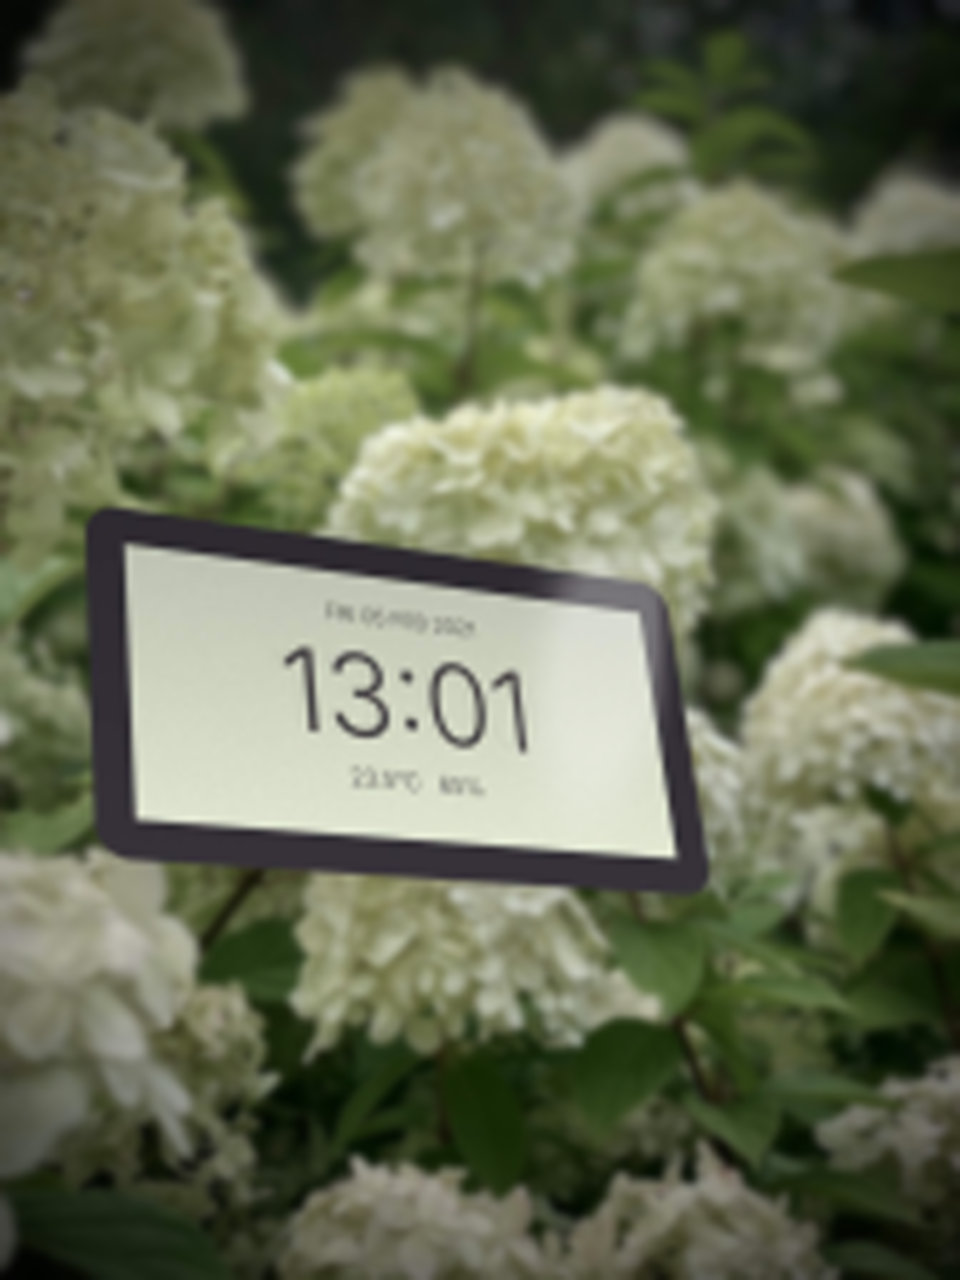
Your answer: **13:01**
